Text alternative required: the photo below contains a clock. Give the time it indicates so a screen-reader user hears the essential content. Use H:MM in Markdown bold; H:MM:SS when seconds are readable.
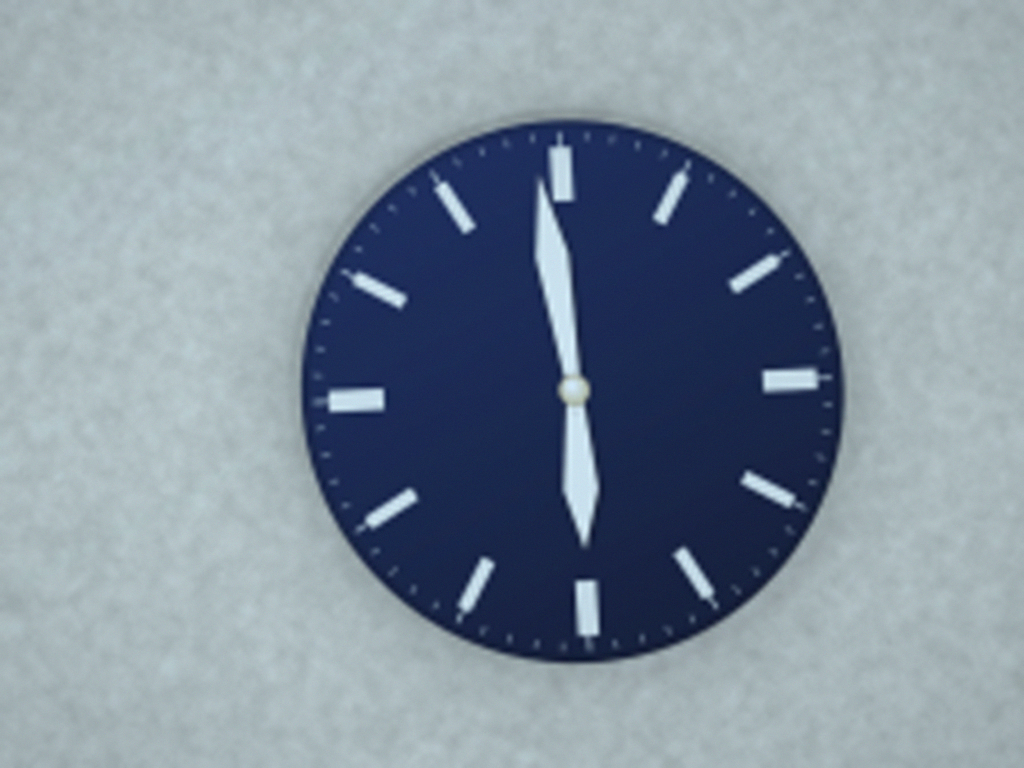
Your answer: **5:59**
